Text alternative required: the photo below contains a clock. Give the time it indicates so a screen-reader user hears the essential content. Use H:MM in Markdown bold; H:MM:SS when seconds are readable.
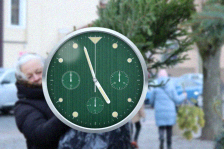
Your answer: **4:57**
